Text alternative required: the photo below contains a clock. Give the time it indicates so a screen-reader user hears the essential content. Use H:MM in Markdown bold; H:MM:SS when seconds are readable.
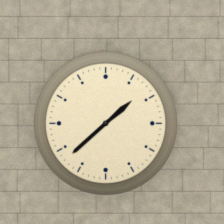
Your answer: **1:38**
